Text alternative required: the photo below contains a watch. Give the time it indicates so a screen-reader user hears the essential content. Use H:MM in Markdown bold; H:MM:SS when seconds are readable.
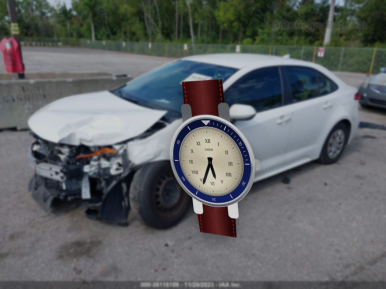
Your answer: **5:34**
